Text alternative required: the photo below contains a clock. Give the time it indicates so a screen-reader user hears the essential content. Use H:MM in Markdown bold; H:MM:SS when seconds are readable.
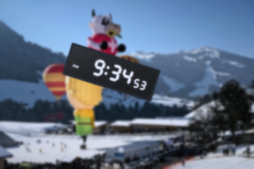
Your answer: **9:34:53**
